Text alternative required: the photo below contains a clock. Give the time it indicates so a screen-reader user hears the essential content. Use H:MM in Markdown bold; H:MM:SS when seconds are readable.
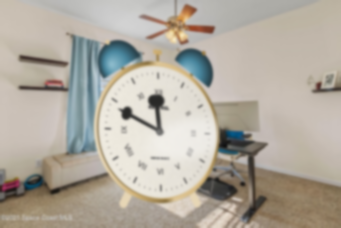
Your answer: **11:49**
